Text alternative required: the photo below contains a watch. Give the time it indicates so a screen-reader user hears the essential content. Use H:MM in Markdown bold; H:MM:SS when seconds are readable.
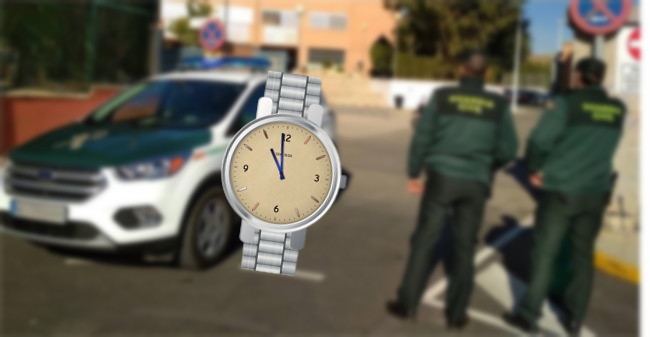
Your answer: **10:59**
